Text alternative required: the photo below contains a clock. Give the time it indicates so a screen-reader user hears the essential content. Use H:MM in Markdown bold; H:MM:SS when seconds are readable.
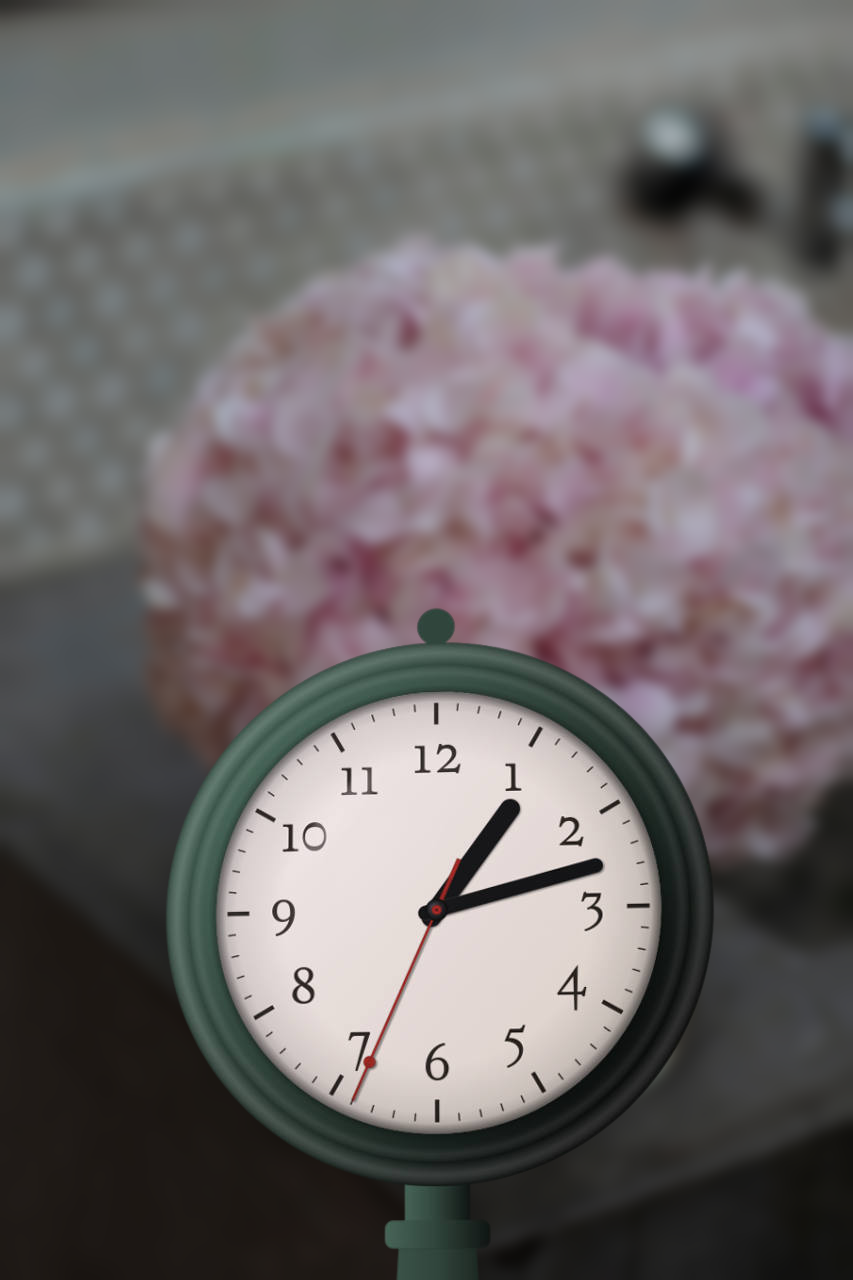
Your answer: **1:12:34**
